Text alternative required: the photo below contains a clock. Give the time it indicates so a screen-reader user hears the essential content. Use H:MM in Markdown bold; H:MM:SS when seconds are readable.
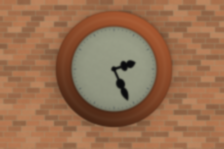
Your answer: **2:26**
